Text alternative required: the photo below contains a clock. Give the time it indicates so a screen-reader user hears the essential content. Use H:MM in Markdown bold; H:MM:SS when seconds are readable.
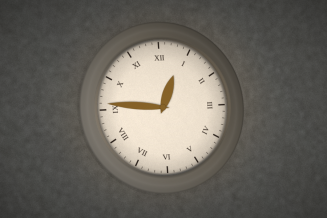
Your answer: **12:46**
